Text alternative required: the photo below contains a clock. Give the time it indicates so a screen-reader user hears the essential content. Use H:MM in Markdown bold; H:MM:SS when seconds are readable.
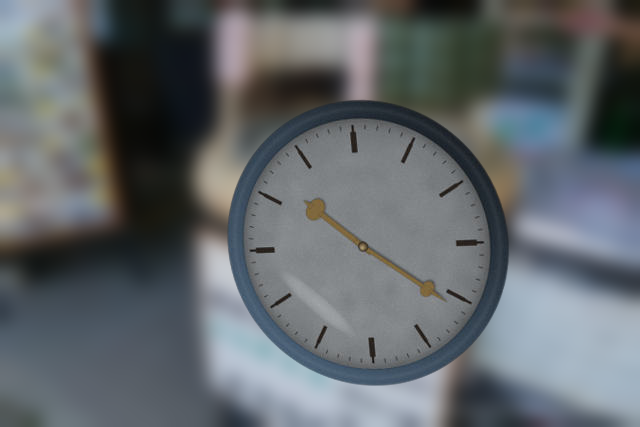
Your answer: **10:21**
